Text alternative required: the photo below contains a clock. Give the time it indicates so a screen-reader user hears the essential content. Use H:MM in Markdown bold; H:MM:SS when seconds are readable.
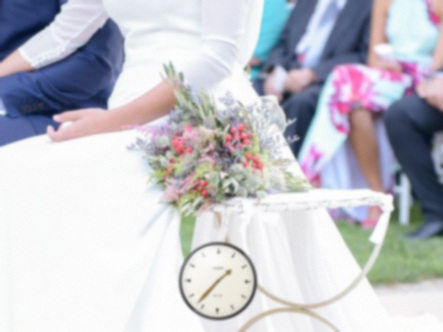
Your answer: **1:37**
